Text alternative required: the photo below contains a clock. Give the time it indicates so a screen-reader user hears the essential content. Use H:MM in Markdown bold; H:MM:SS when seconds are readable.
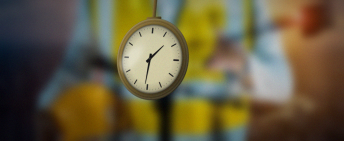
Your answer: **1:31**
